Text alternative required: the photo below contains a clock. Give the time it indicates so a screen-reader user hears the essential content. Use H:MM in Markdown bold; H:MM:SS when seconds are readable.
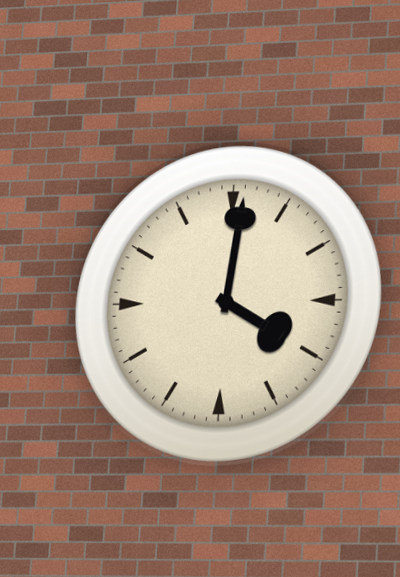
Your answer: **4:01**
